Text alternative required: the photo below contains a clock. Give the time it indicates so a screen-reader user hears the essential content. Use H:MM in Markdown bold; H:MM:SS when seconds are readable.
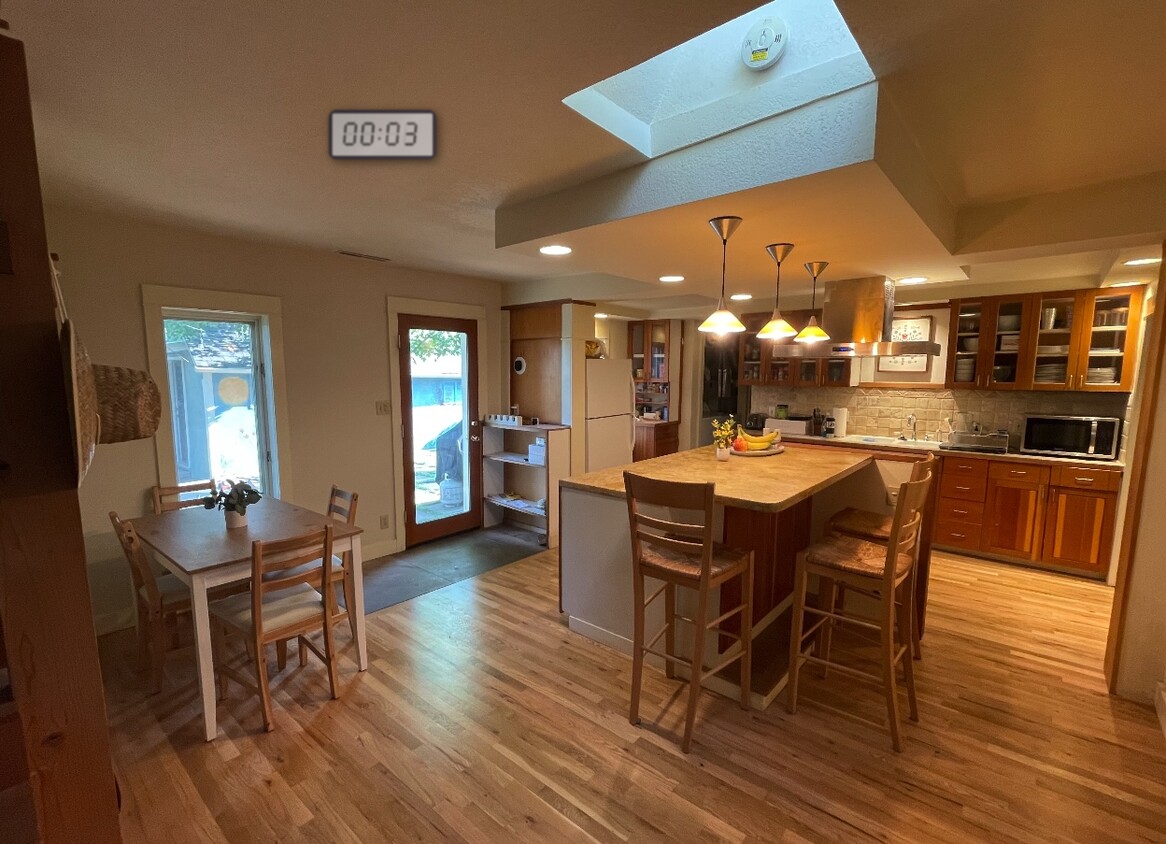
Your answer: **0:03**
